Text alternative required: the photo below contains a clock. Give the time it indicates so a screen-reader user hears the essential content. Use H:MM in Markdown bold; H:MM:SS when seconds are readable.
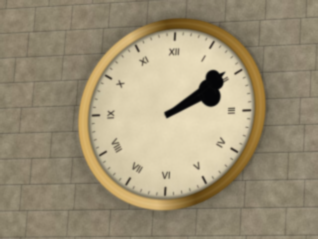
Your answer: **2:09**
